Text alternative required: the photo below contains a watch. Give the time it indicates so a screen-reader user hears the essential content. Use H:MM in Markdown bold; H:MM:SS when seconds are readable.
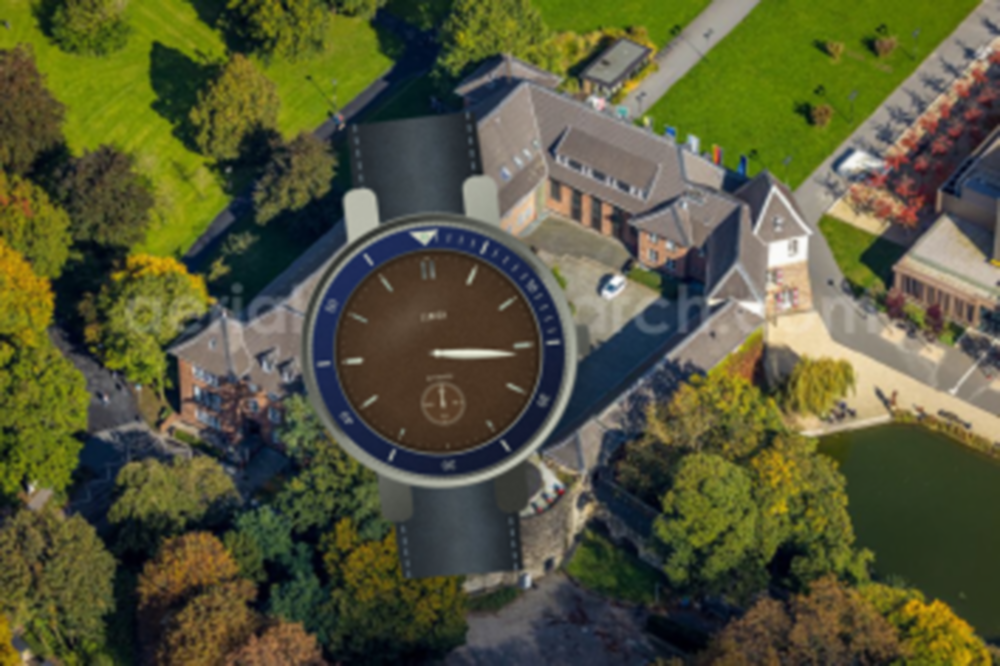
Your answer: **3:16**
